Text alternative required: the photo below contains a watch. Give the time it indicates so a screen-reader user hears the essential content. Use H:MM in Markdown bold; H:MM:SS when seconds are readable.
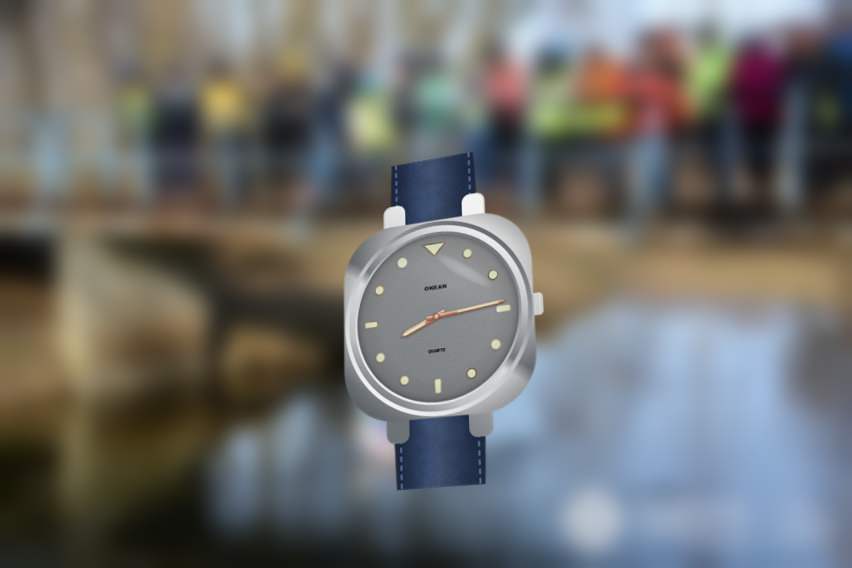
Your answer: **8:14**
